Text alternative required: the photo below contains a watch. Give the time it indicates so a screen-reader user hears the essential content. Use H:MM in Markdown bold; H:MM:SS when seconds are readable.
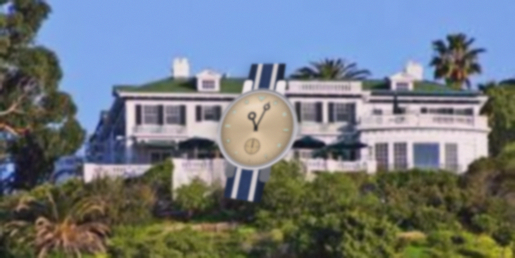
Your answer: **11:03**
